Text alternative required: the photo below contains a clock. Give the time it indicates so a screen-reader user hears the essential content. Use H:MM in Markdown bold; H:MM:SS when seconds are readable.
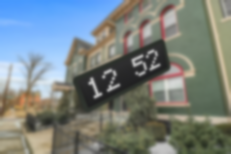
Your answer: **12:52**
